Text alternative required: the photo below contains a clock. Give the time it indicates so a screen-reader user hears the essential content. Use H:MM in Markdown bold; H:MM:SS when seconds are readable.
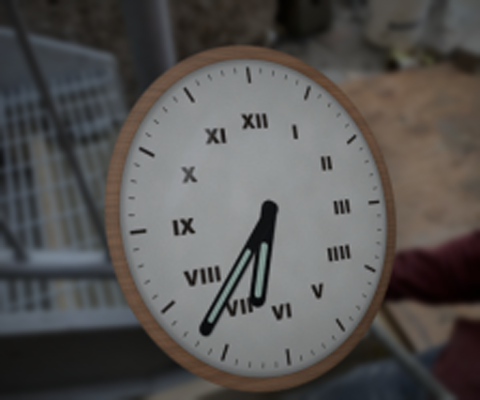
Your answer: **6:37**
